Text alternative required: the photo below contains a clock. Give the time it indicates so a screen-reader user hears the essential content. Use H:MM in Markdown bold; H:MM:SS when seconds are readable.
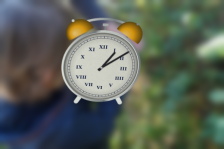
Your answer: **1:09**
